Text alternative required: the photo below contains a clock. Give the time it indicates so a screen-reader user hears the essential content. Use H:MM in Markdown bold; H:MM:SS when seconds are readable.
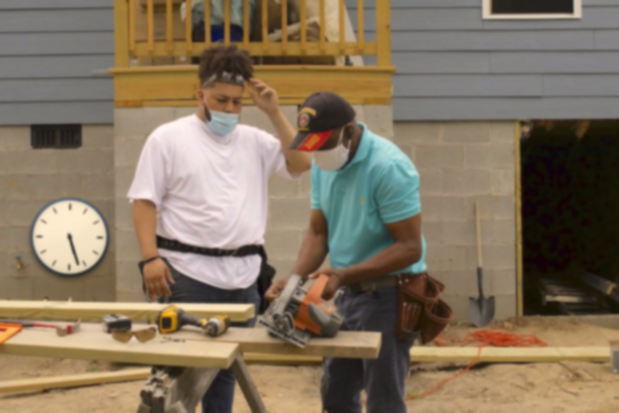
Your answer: **5:27**
